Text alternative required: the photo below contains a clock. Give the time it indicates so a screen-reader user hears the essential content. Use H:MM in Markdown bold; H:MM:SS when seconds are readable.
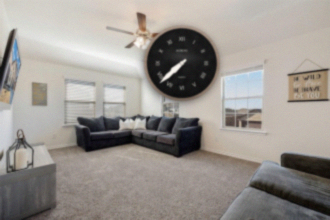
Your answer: **7:38**
